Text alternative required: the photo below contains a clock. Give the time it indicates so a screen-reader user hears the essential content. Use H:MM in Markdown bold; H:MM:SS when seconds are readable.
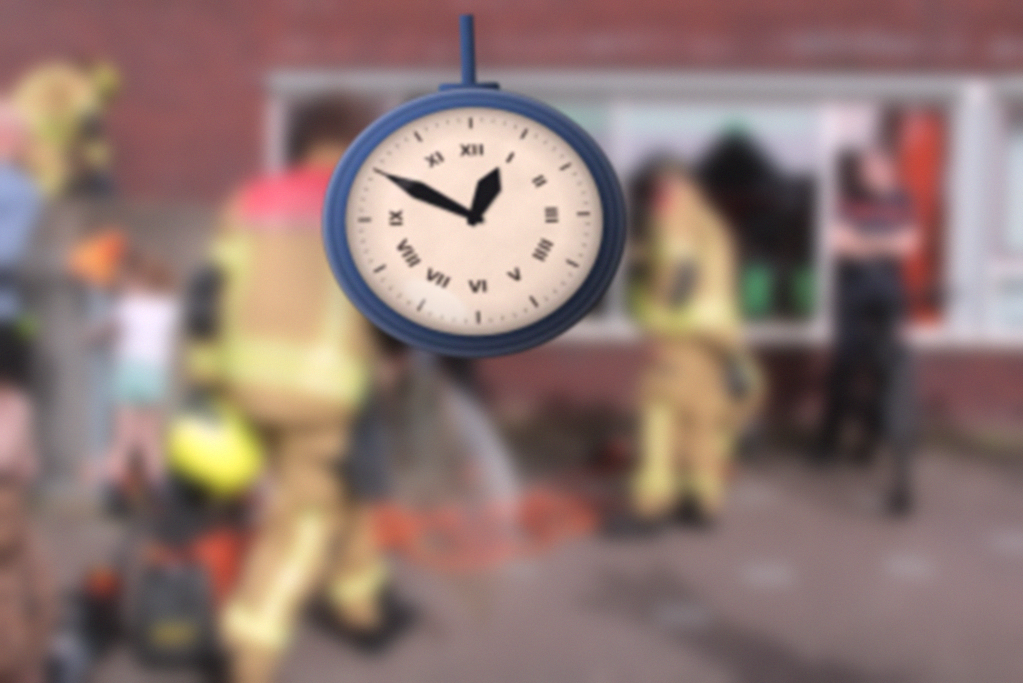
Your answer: **12:50**
